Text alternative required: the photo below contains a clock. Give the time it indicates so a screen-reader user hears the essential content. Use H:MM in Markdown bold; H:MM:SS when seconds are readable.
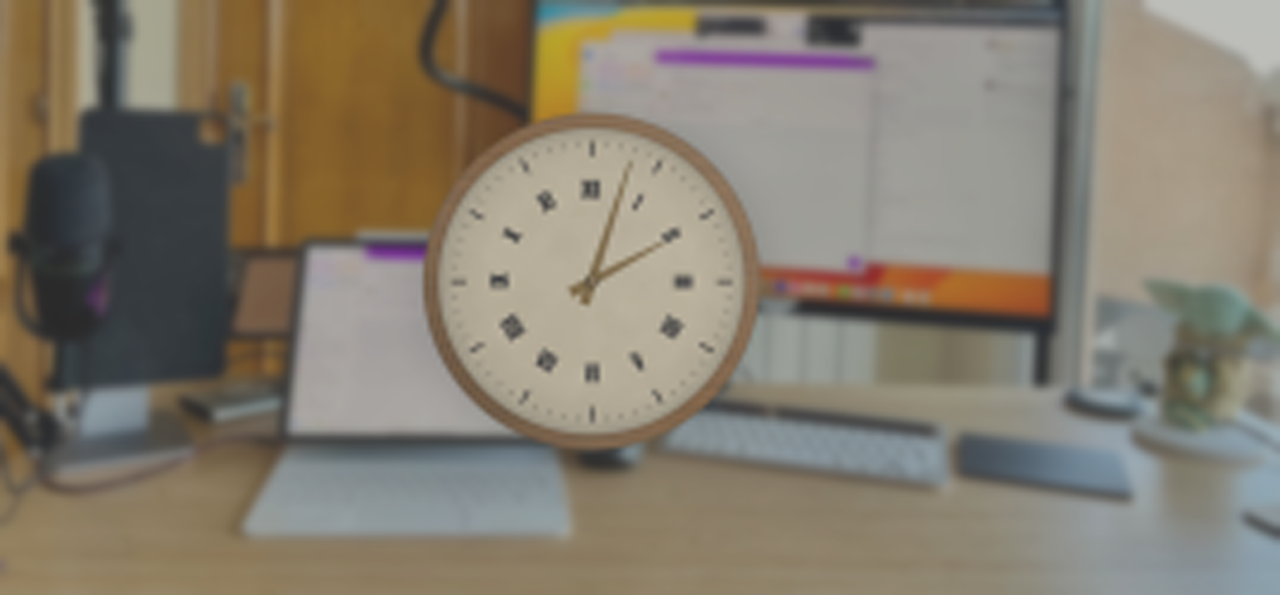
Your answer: **2:03**
